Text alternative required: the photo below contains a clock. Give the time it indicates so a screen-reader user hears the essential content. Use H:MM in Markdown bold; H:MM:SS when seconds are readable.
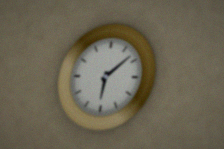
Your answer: **6:08**
